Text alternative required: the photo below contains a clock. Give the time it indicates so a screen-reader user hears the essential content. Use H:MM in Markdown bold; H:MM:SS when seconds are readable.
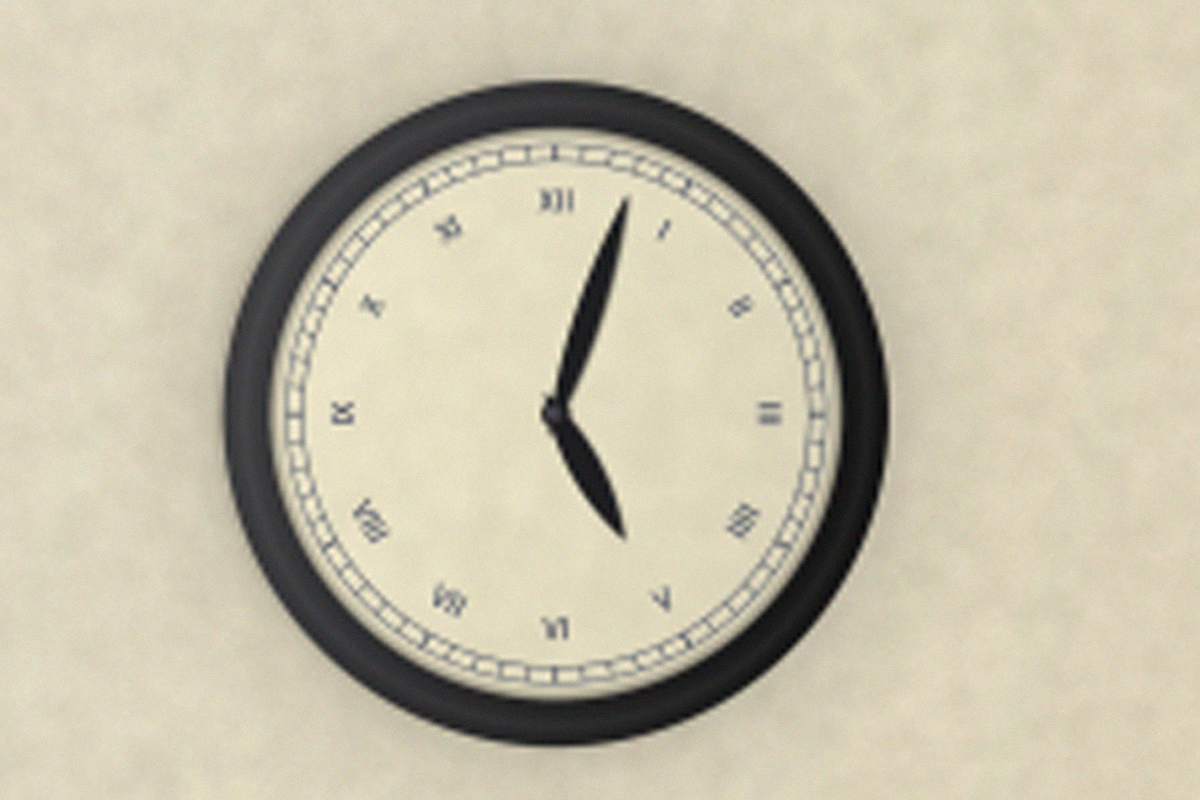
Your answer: **5:03**
